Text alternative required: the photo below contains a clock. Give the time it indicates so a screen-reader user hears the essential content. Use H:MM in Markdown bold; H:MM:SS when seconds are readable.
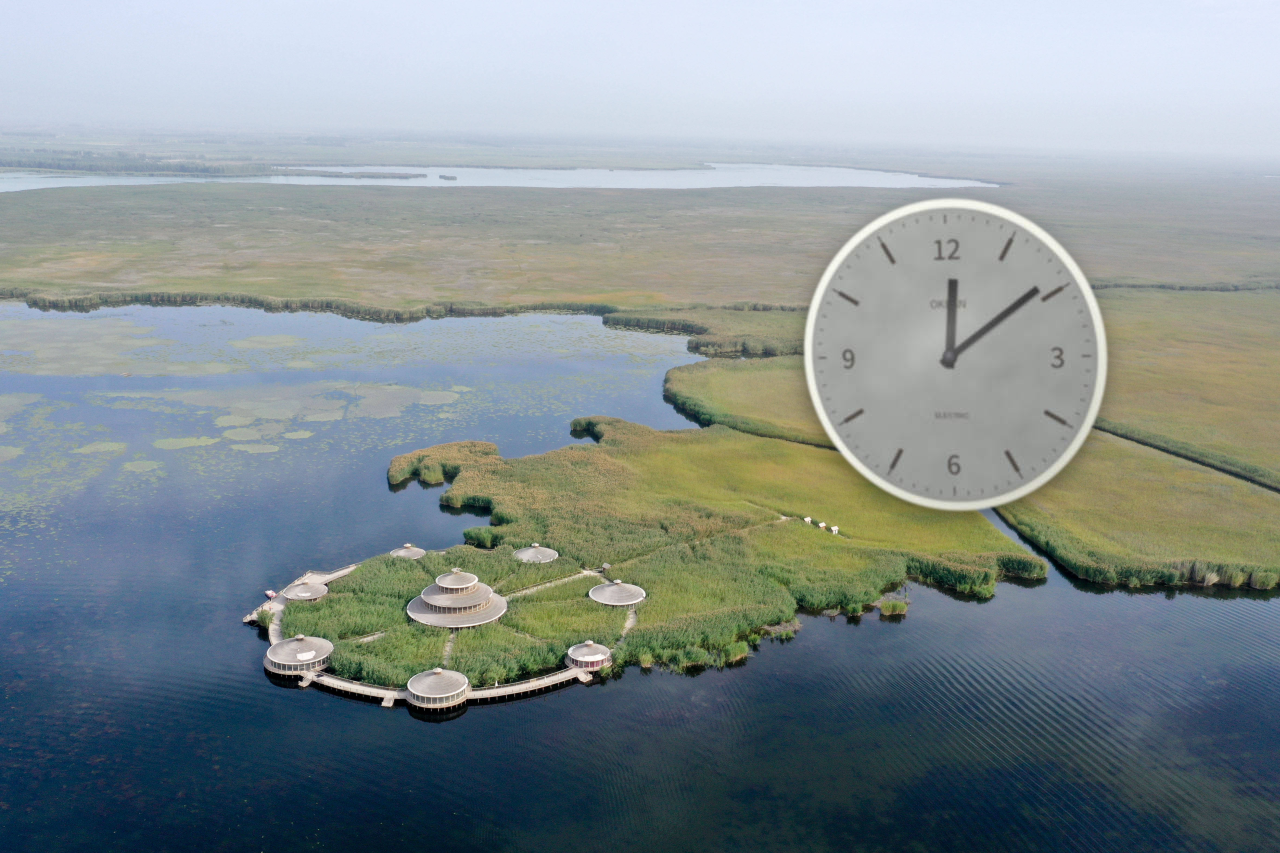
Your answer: **12:09**
